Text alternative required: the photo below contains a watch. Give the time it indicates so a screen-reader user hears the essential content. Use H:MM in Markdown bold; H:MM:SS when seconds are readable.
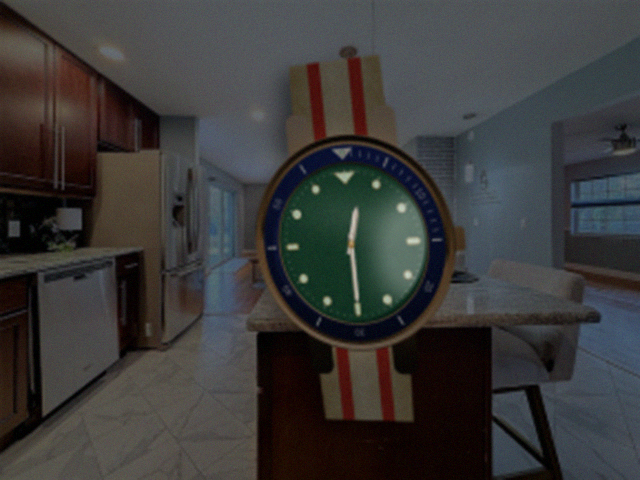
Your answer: **12:30**
